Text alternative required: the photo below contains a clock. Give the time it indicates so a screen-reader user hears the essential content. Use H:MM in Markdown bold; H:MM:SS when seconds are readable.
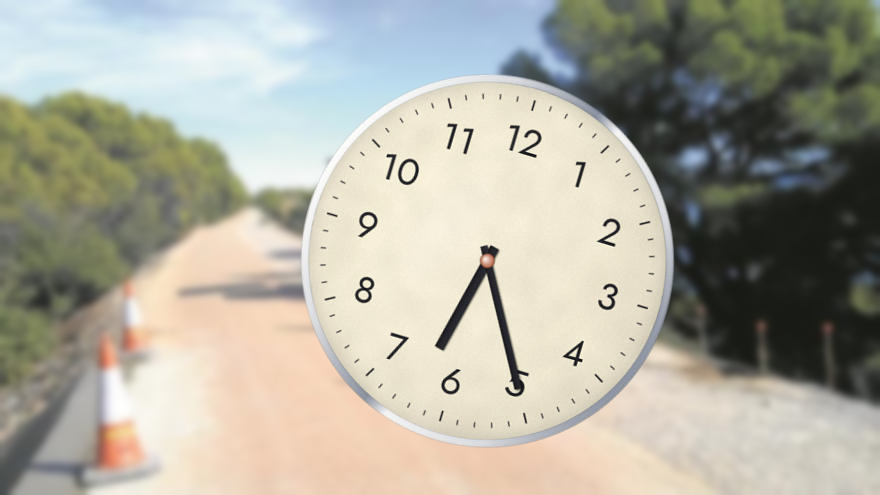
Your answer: **6:25**
